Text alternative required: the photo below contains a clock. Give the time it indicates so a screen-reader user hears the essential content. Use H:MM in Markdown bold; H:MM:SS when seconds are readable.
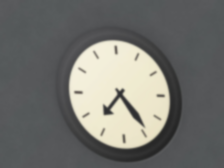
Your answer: **7:24**
